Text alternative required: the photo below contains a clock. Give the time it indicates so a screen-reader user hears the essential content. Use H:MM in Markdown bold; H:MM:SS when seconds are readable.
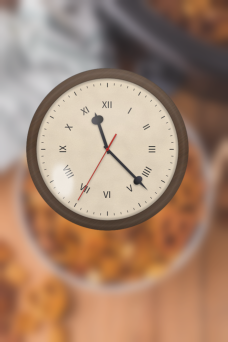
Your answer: **11:22:35**
